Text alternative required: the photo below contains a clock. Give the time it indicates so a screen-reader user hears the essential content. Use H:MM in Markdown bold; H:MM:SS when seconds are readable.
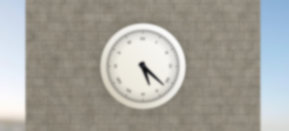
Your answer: **5:22**
